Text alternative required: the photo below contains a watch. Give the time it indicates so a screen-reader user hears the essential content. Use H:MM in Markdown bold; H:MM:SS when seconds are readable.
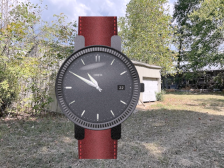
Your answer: **10:50**
